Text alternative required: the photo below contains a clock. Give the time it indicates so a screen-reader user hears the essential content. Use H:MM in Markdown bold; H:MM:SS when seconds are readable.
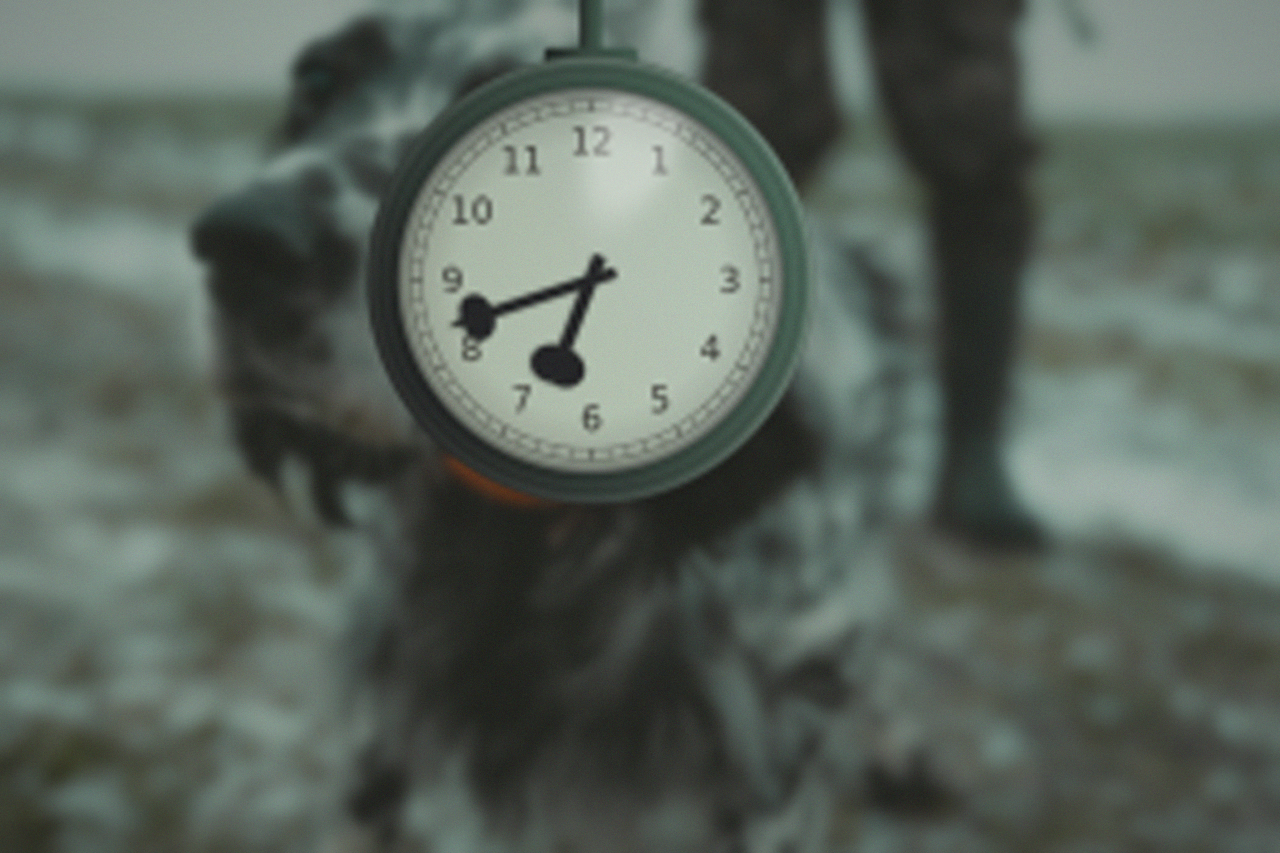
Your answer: **6:42**
